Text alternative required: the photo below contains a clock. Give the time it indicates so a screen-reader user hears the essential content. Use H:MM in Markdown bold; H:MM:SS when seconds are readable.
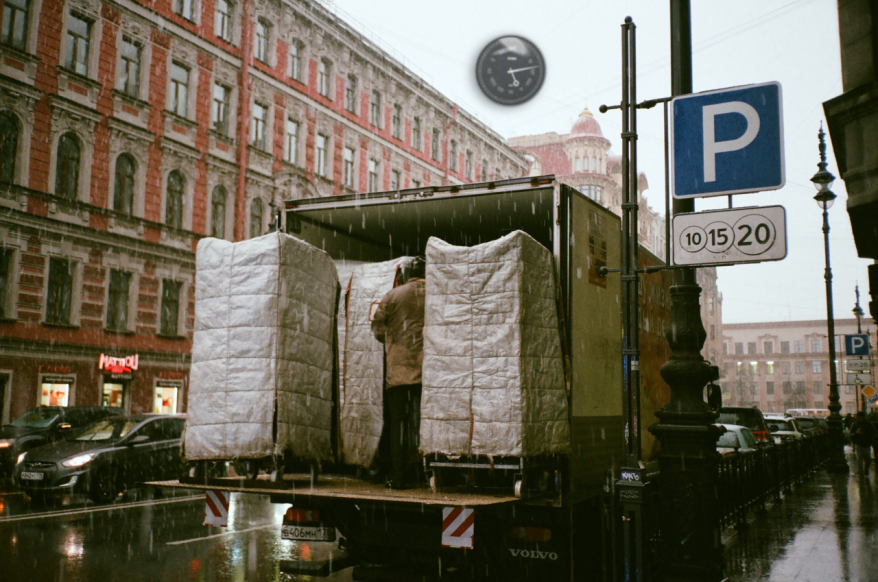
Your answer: **5:13**
